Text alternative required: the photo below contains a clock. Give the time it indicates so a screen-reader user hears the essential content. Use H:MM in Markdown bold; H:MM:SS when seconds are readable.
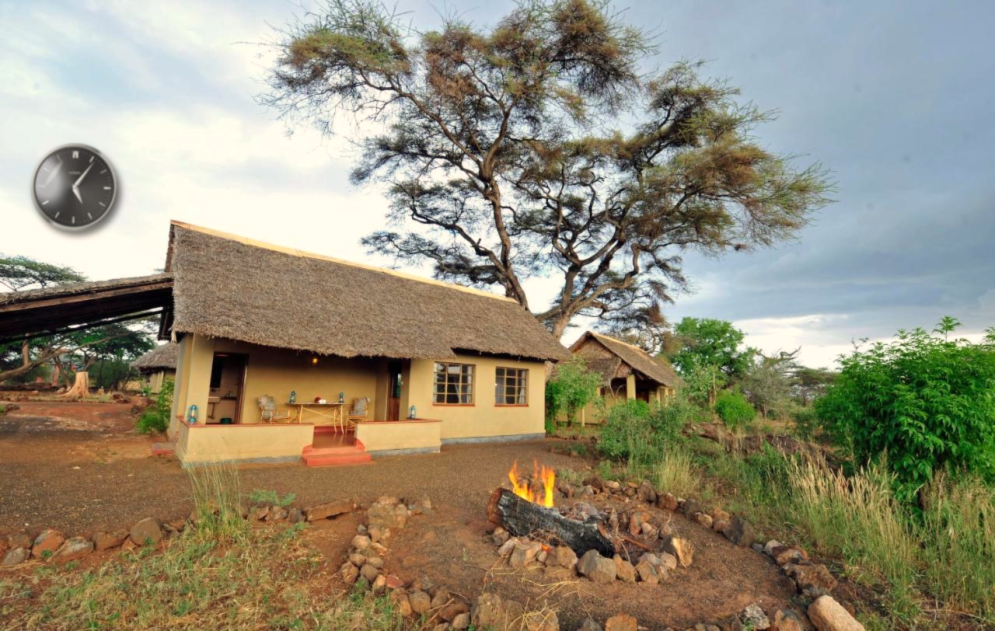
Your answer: **5:06**
